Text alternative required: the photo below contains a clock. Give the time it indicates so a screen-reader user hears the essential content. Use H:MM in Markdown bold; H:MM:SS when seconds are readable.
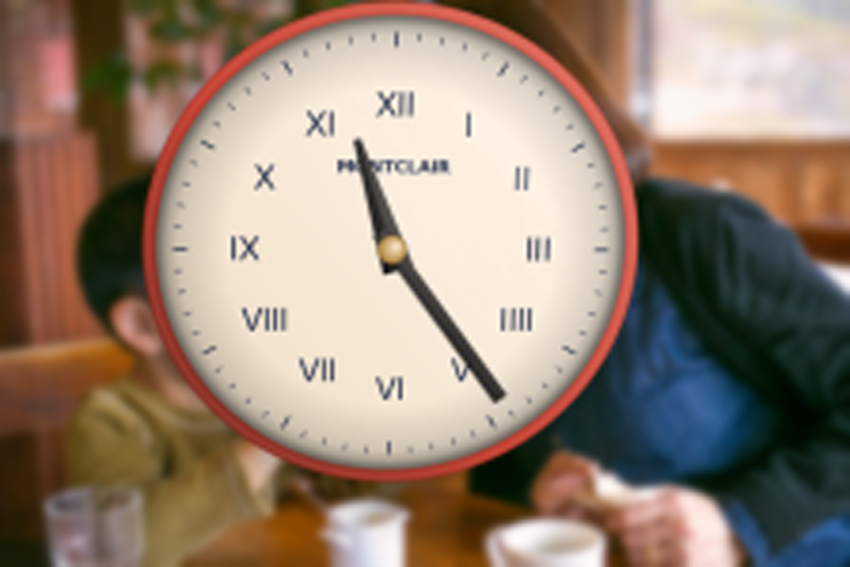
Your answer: **11:24**
